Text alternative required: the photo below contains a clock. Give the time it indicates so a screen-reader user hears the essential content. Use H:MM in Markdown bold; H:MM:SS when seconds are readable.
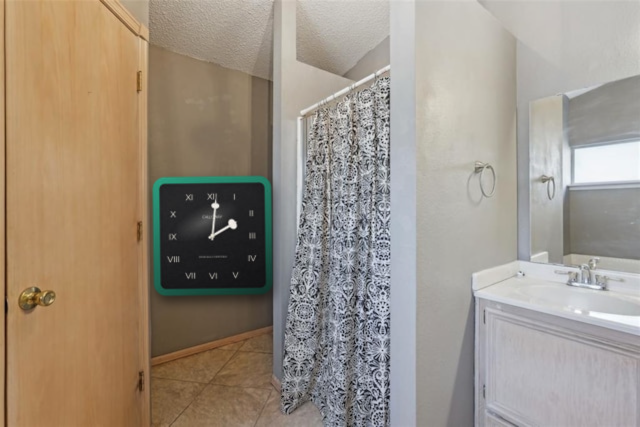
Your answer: **2:01**
